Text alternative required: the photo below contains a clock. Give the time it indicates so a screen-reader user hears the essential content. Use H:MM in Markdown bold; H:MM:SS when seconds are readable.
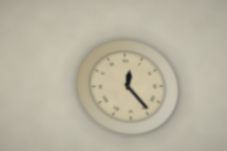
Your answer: **12:24**
